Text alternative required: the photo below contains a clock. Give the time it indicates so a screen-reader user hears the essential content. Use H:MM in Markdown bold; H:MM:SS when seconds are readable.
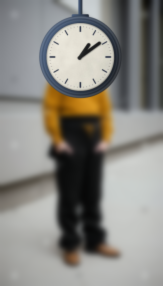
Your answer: **1:09**
